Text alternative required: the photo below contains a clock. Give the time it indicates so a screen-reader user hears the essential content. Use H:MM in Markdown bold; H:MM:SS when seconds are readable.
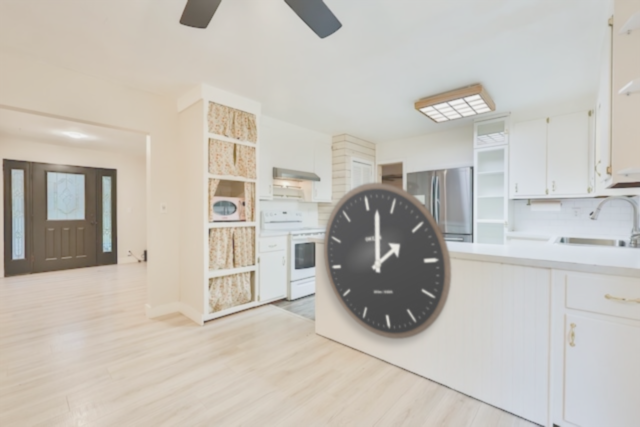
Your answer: **2:02**
